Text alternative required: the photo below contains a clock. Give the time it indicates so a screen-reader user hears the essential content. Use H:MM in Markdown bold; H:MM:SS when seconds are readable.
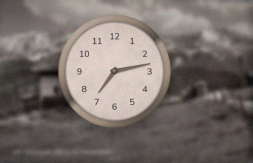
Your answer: **7:13**
